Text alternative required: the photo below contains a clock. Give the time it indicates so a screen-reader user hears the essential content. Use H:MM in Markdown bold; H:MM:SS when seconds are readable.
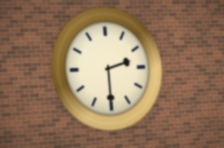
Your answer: **2:30**
